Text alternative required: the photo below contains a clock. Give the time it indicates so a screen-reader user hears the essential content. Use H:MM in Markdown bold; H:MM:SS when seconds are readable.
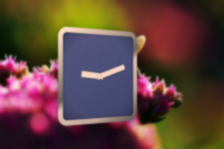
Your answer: **9:12**
